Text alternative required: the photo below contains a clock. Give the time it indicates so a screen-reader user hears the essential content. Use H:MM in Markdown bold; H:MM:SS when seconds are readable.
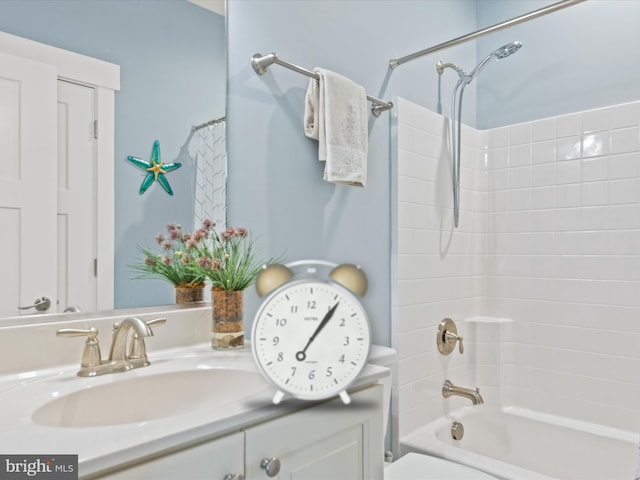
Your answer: **7:06**
